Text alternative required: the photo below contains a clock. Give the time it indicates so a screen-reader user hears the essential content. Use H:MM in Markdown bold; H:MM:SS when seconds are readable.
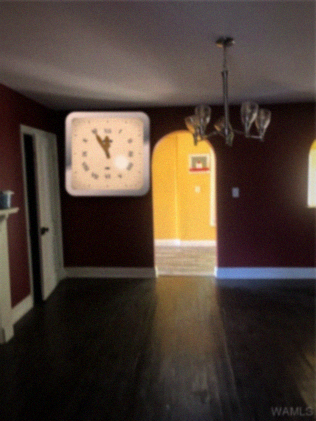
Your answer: **11:55**
